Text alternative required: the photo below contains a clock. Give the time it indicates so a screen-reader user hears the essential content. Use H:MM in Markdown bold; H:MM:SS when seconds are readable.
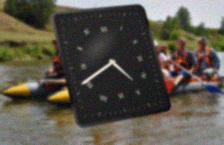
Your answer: **4:41**
